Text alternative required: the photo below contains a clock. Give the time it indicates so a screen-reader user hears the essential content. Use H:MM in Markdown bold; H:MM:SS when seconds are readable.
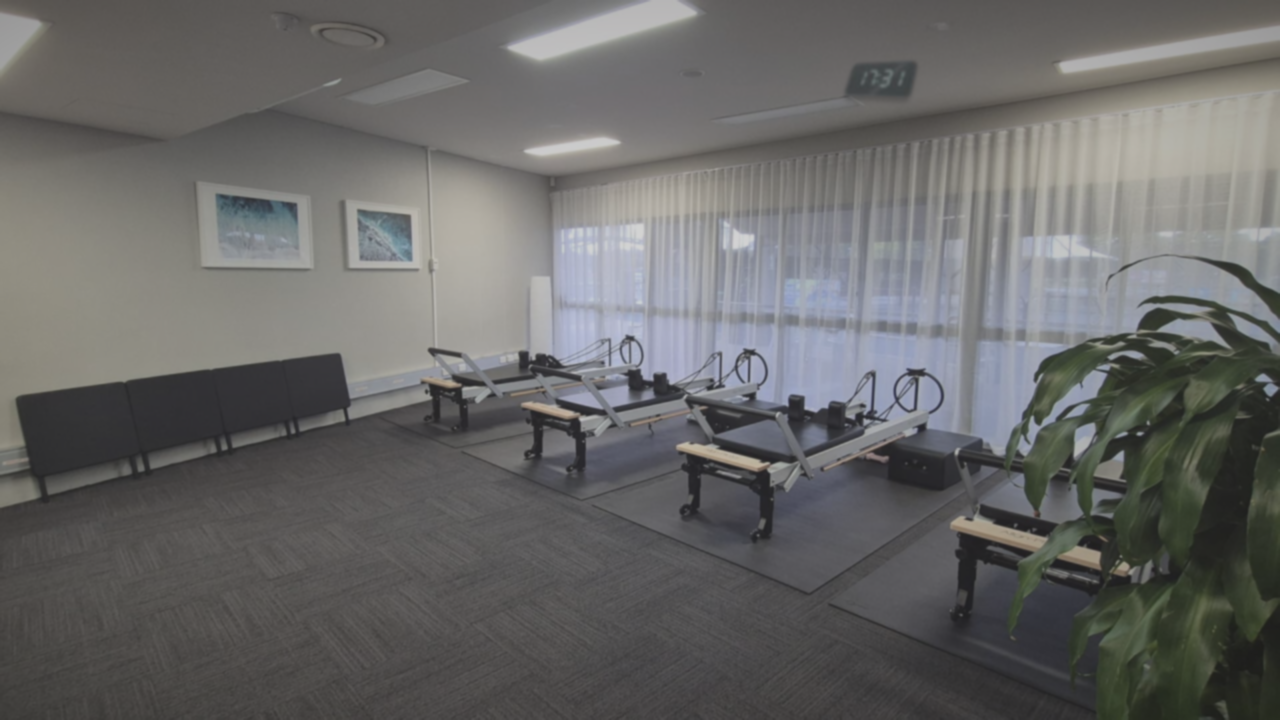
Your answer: **17:31**
